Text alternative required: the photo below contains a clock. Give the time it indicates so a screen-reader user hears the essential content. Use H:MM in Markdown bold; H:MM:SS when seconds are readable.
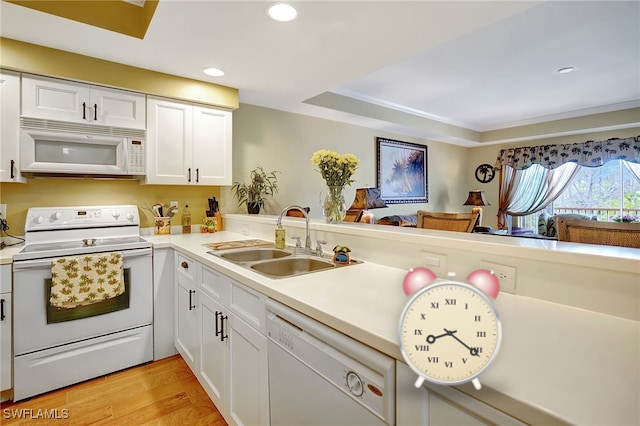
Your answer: **8:21**
